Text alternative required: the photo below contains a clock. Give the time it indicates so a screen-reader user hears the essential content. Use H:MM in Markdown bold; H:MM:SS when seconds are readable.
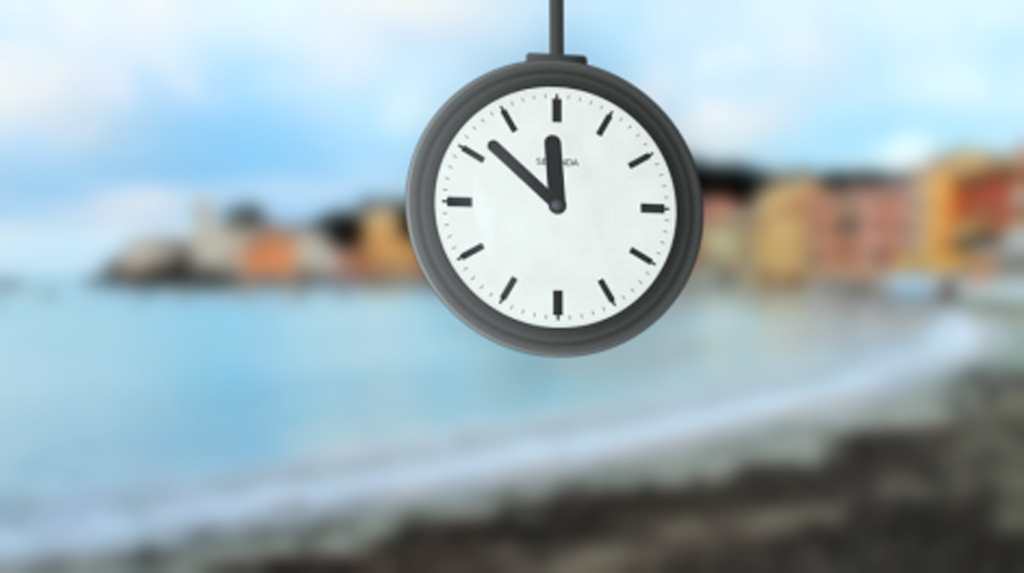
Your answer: **11:52**
